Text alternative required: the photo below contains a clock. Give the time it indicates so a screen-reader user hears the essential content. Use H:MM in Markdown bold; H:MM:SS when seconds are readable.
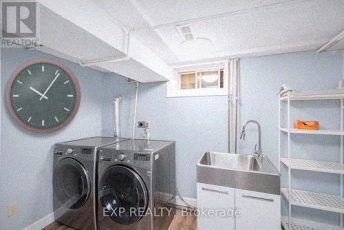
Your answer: **10:06**
